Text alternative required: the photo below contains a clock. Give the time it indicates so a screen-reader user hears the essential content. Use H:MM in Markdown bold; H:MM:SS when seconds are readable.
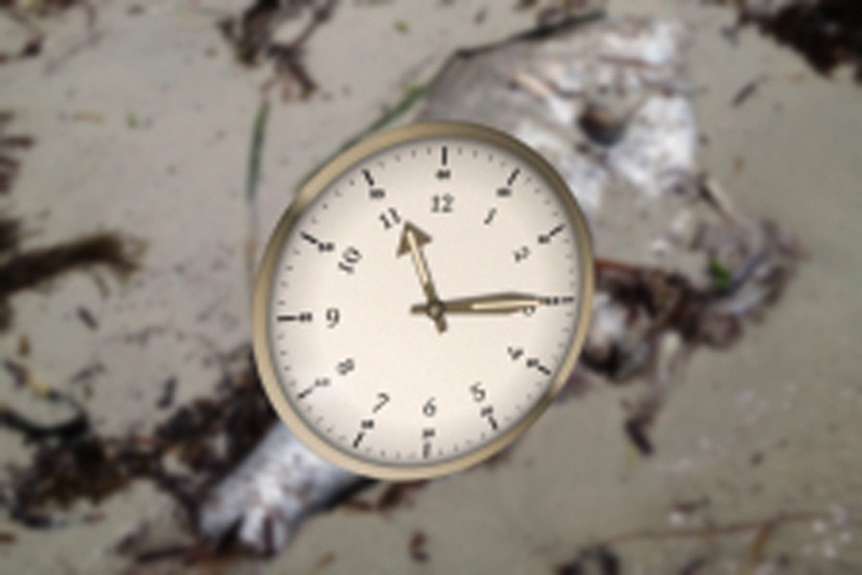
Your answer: **11:15**
